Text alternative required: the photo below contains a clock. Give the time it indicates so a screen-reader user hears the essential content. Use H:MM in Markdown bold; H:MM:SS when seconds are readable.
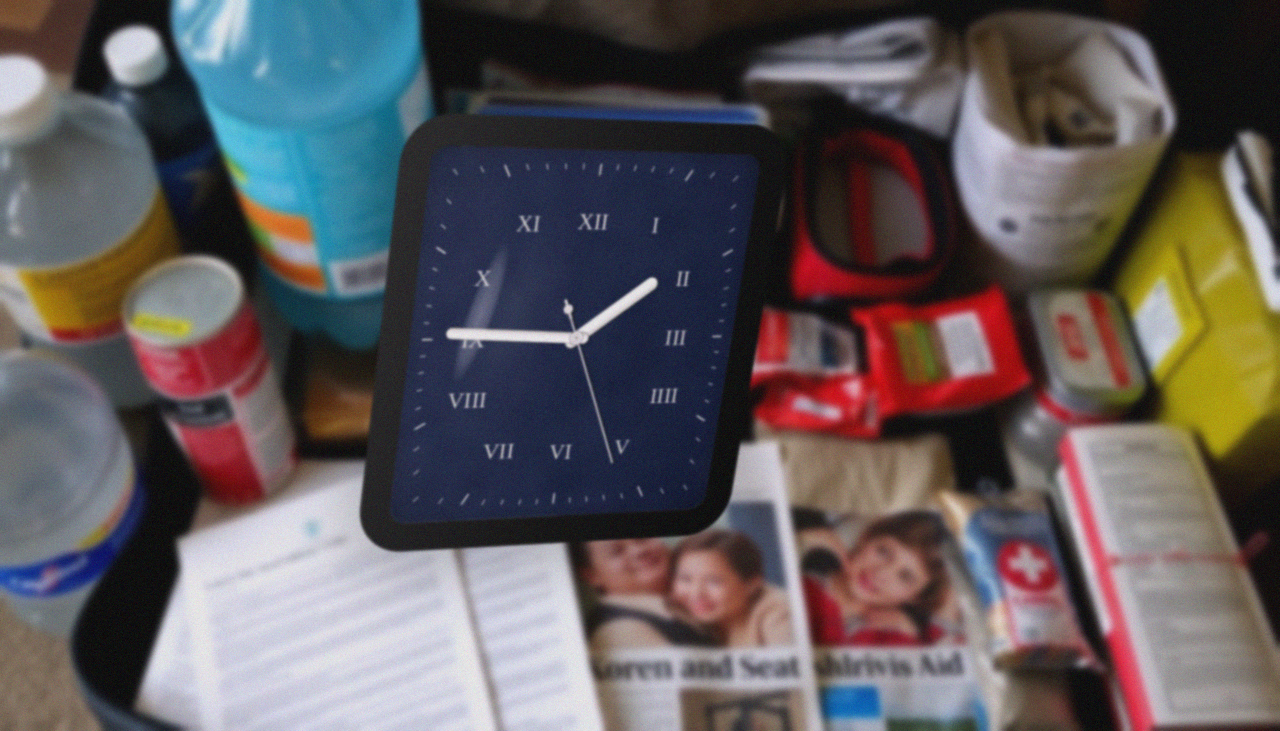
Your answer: **1:45:26**
